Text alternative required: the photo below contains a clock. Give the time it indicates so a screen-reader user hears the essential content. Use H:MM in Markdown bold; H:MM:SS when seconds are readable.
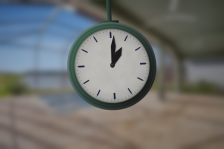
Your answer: **1:01**
